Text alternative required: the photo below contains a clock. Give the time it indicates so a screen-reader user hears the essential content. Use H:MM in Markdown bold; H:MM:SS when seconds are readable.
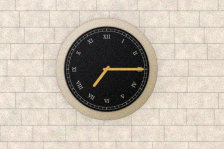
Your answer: **7:15**
